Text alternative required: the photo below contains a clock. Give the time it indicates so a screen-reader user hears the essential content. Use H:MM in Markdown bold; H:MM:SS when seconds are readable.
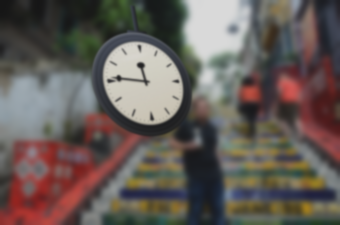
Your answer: **11:46**
